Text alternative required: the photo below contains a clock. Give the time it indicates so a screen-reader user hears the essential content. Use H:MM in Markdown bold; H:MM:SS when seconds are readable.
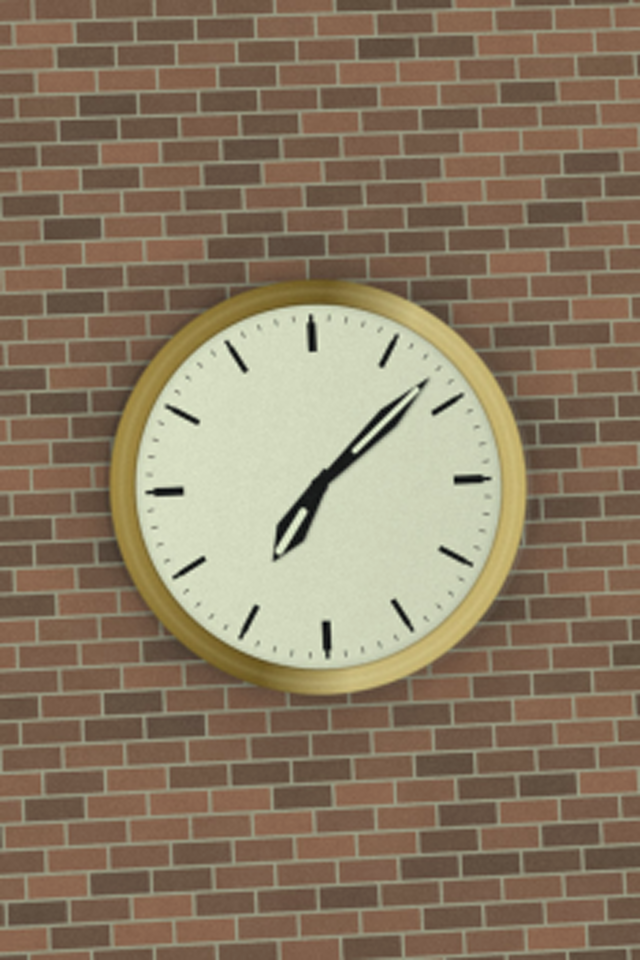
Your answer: **7:08**
